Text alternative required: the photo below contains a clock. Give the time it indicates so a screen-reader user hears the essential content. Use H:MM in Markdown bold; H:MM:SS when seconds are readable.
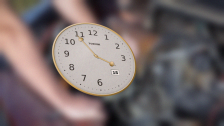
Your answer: **3:54**
